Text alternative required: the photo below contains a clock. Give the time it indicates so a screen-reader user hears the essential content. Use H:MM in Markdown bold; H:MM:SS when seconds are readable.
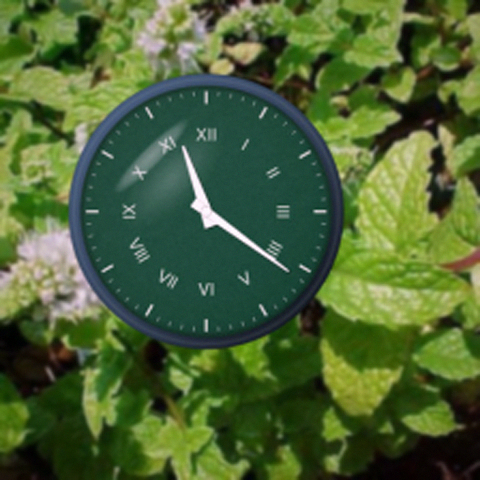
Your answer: **11:21**
